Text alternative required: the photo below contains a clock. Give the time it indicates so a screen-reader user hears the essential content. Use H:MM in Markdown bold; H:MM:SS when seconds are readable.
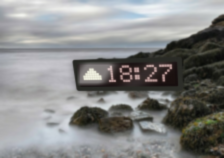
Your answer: **18:27**
